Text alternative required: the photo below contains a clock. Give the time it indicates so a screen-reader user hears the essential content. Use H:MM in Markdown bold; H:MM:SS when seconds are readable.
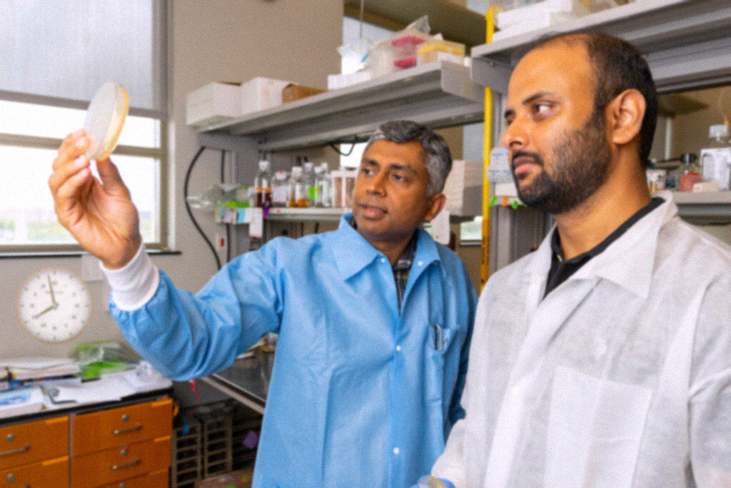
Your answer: **7:58**
